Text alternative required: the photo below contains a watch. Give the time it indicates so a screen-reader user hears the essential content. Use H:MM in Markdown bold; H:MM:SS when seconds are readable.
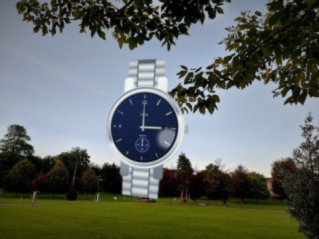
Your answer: **3:00**
